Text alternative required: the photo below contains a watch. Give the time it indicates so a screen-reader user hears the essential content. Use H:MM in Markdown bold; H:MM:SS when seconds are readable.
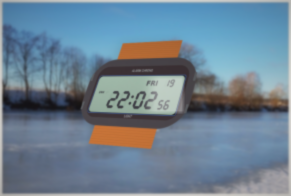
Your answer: **22:02**
